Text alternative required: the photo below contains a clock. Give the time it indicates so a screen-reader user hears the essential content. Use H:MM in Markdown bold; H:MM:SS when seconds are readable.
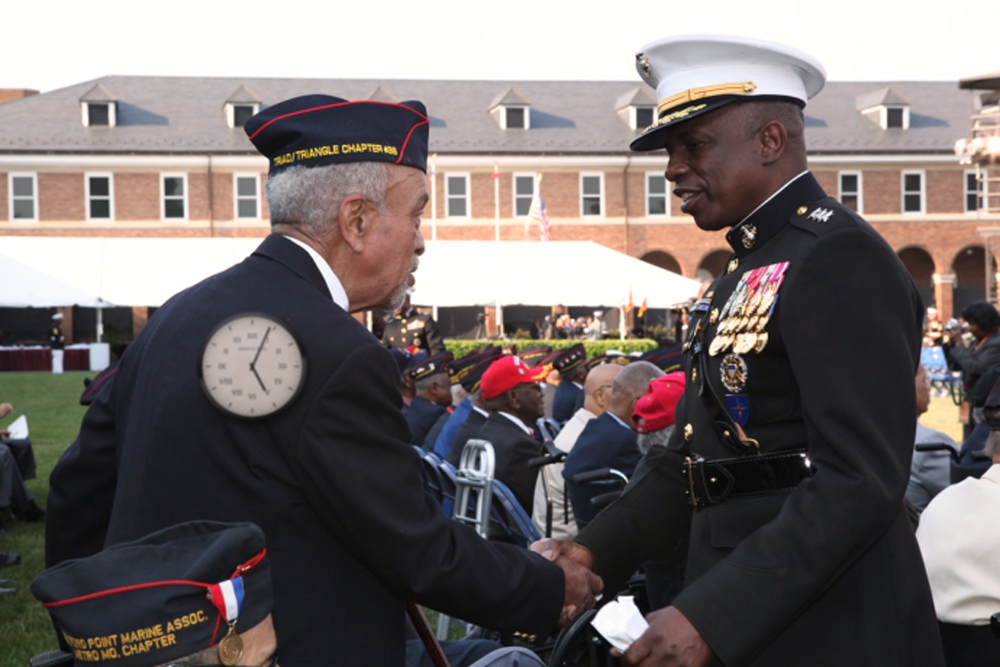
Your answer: **5:04**
